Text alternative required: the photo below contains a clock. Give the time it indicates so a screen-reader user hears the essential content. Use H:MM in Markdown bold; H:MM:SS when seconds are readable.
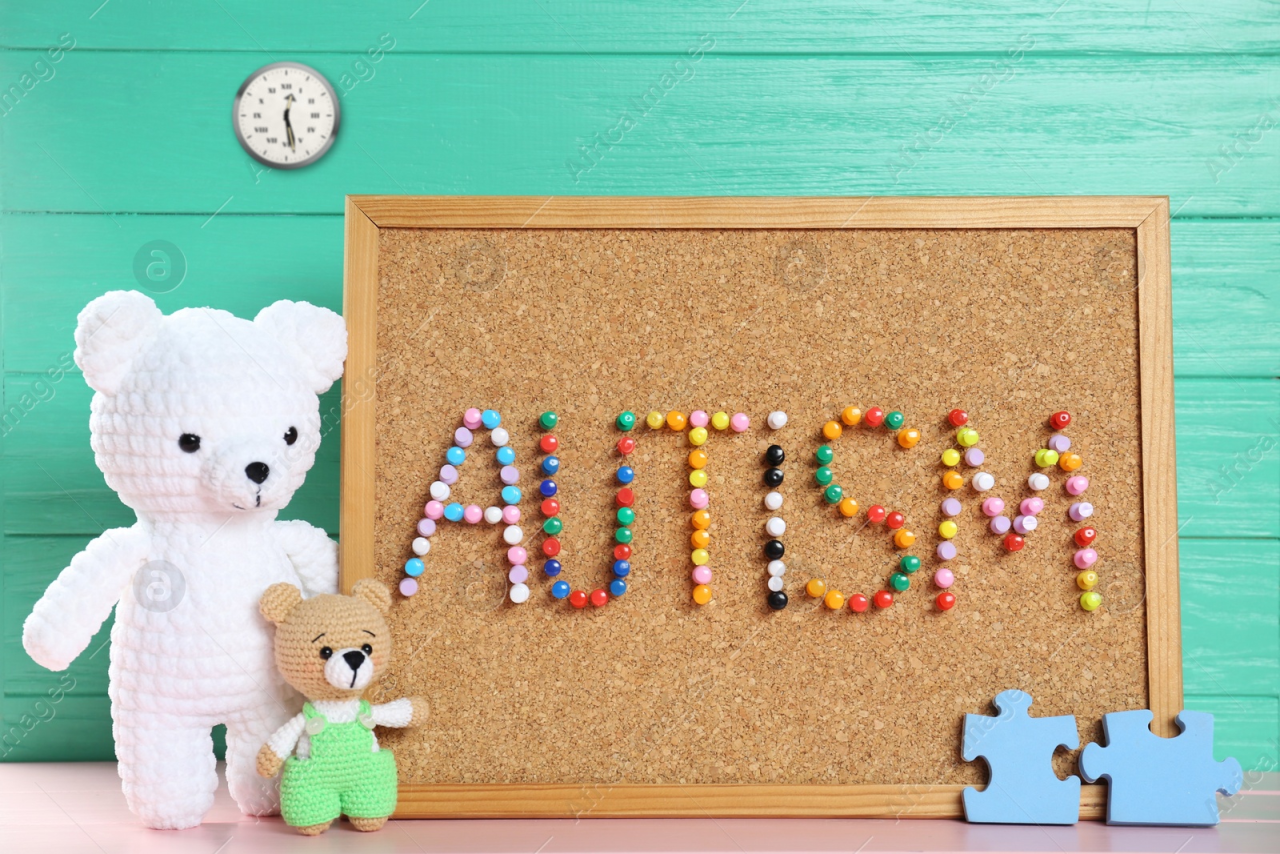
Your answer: **12:28**
